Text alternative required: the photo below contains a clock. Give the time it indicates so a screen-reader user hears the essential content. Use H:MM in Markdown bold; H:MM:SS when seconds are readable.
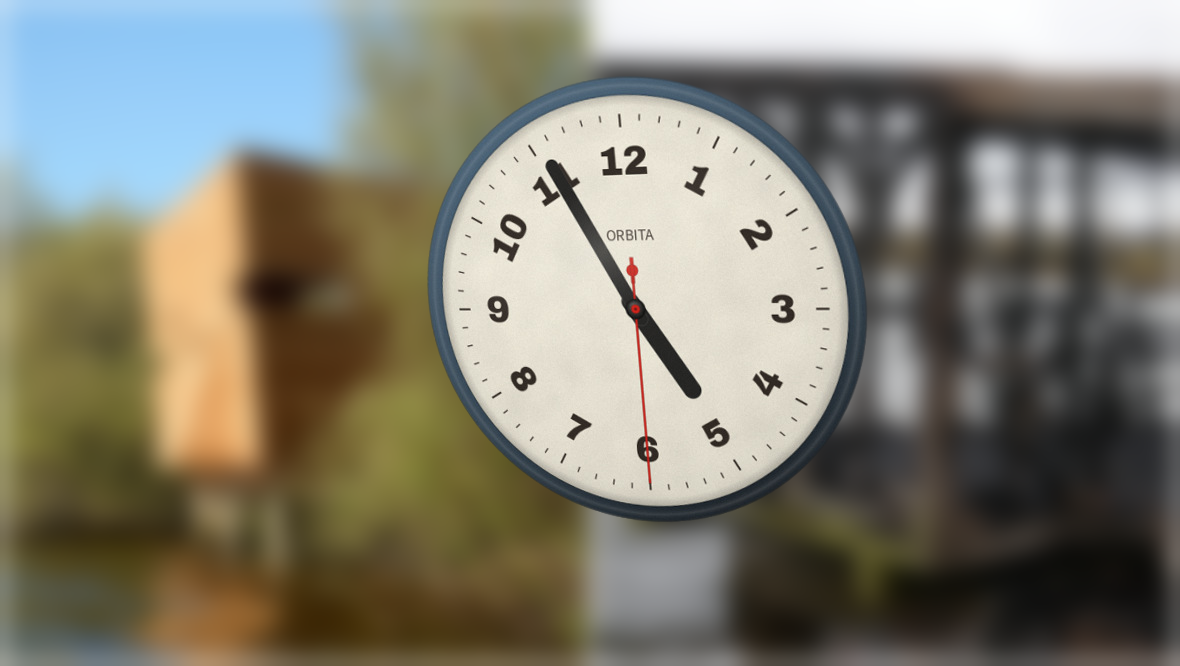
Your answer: **4:55:30**
